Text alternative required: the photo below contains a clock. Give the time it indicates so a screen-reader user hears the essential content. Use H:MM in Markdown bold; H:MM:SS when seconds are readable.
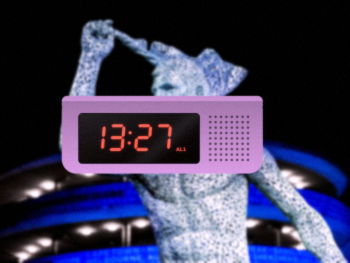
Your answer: **13:27**
